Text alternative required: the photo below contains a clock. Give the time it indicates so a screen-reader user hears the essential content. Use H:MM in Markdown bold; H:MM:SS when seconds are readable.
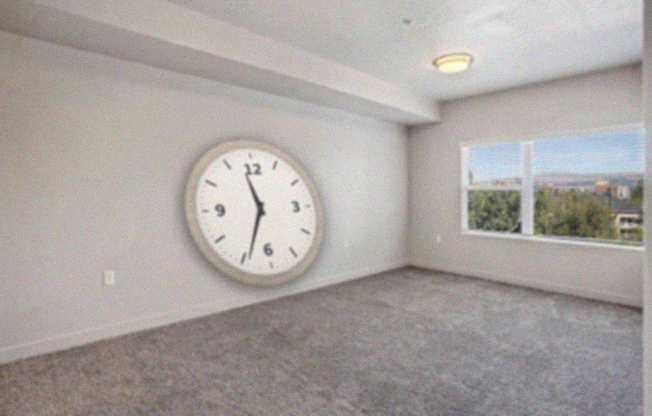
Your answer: **11:34**
